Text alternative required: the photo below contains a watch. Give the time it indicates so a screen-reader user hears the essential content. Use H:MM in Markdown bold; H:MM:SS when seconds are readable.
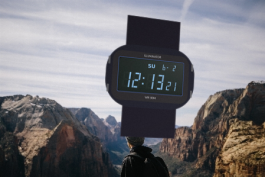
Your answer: **12:13:21**
